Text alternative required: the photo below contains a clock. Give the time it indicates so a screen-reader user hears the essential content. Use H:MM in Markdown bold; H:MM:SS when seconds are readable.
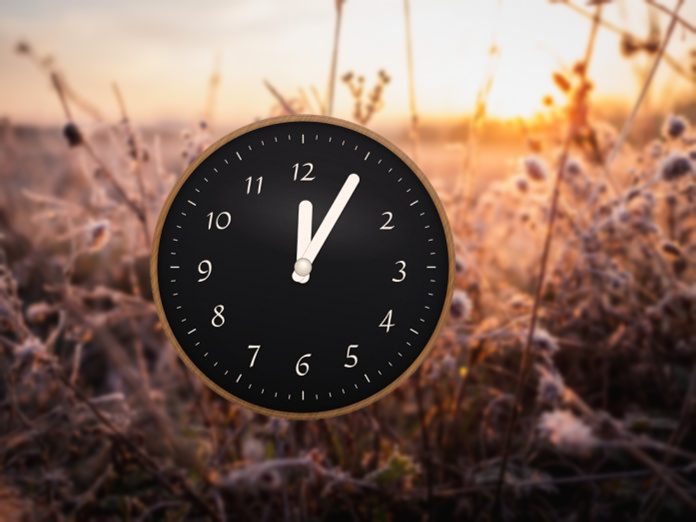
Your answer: **12:05**
